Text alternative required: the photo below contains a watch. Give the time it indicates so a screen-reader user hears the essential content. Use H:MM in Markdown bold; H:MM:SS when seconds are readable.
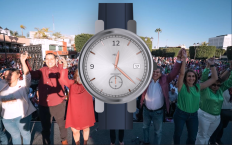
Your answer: **12:22**
